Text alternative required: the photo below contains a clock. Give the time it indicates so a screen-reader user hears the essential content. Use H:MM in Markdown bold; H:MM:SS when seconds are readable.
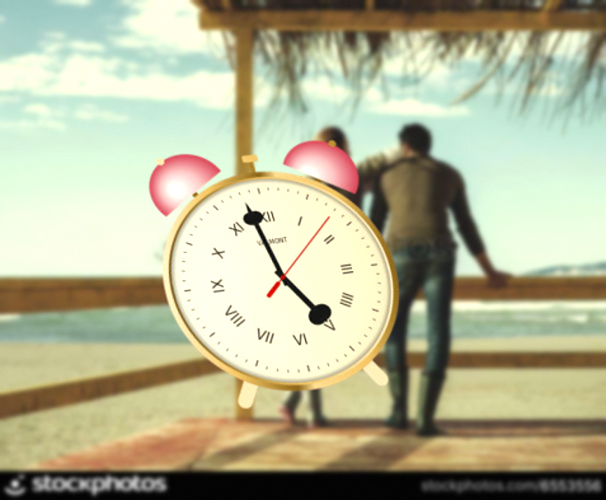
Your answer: **4:58:08**
